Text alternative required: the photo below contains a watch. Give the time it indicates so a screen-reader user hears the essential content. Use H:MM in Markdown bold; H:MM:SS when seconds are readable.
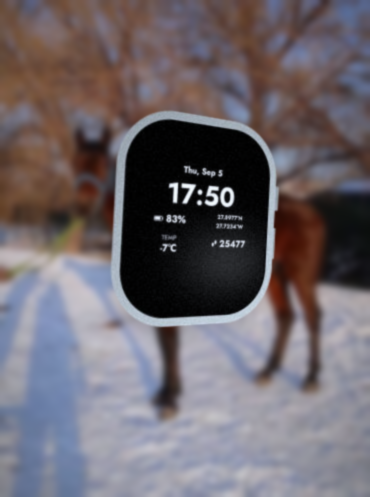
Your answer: **17:50**
